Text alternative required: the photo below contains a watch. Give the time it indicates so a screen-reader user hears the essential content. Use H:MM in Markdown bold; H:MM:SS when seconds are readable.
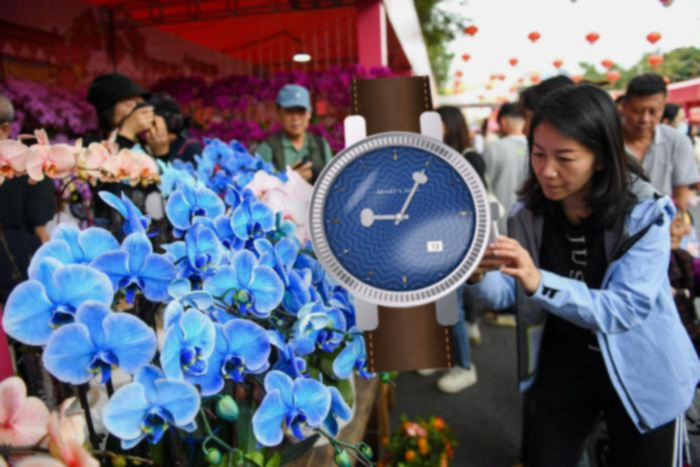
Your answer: **9:05**
